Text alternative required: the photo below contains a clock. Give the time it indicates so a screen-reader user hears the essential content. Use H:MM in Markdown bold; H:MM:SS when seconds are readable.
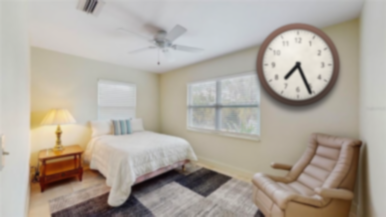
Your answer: **7:26**
